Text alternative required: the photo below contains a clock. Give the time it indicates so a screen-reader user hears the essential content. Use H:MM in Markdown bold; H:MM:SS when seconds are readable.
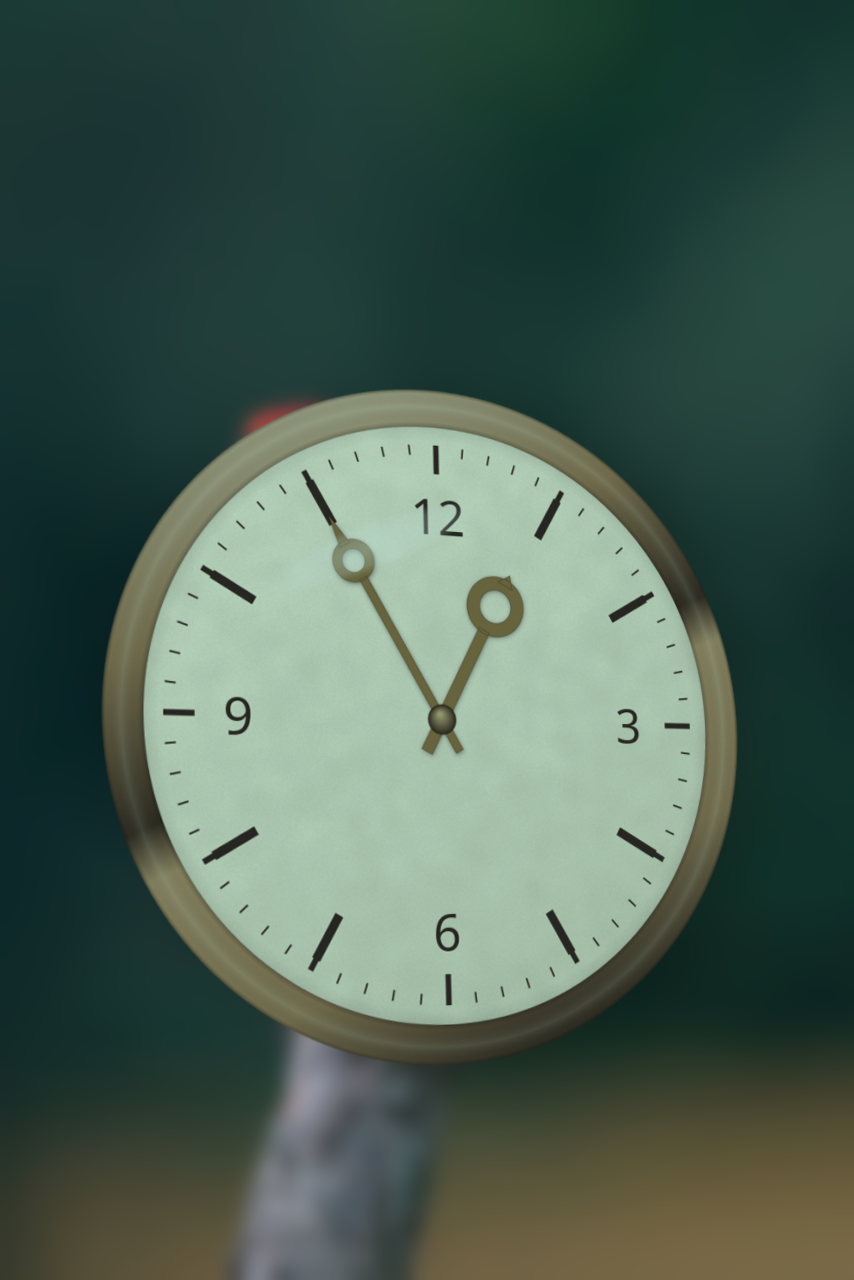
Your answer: **12:55**
